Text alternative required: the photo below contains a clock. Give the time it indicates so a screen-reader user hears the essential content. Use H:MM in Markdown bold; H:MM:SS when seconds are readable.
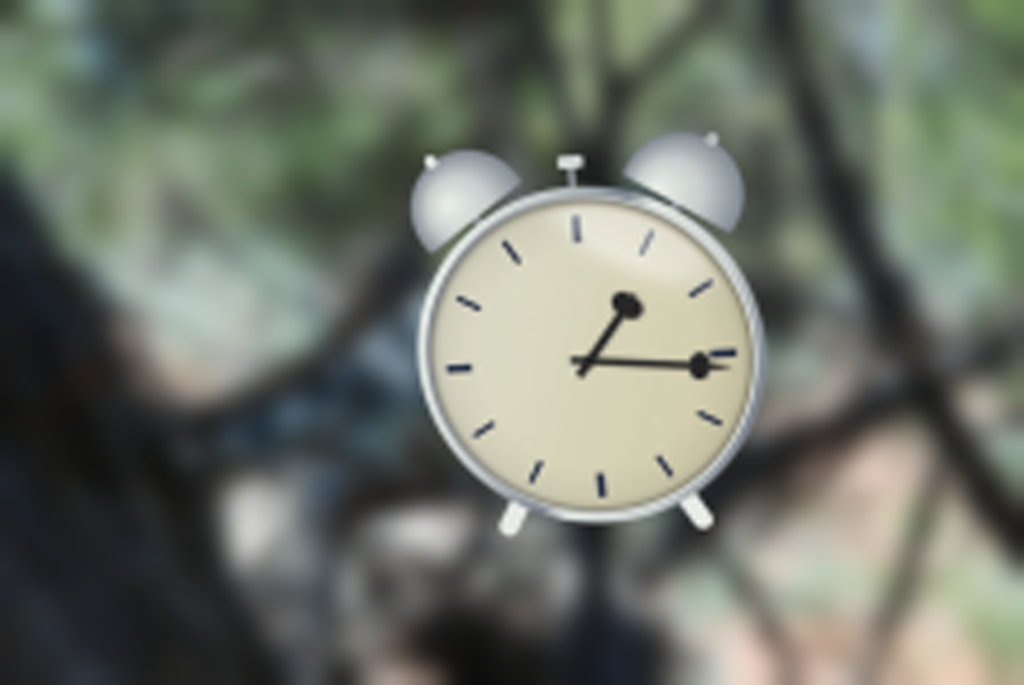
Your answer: **1:16**
